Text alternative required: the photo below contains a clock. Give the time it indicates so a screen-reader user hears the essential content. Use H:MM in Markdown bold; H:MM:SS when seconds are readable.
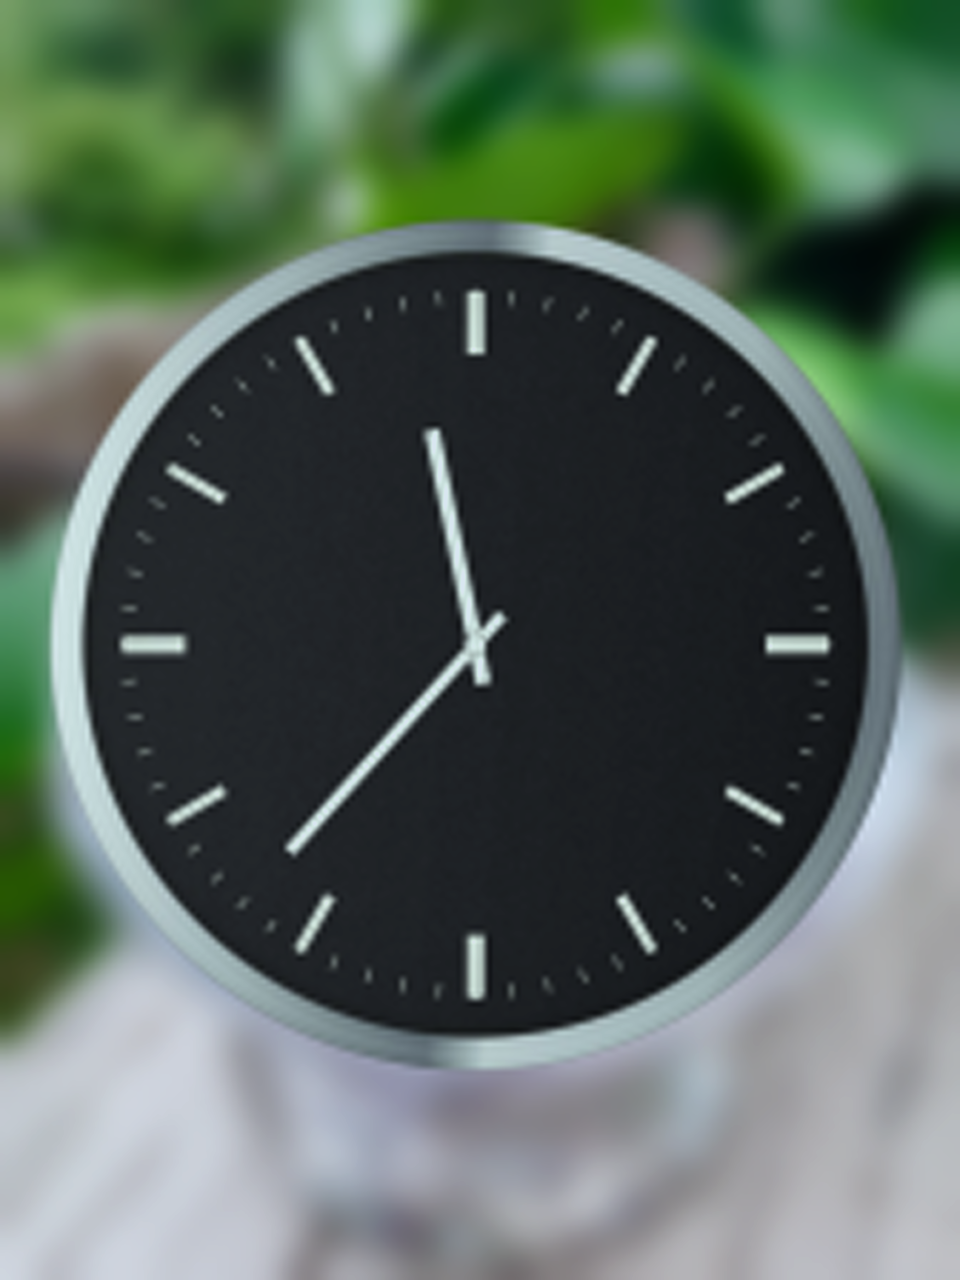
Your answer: **11:37**
